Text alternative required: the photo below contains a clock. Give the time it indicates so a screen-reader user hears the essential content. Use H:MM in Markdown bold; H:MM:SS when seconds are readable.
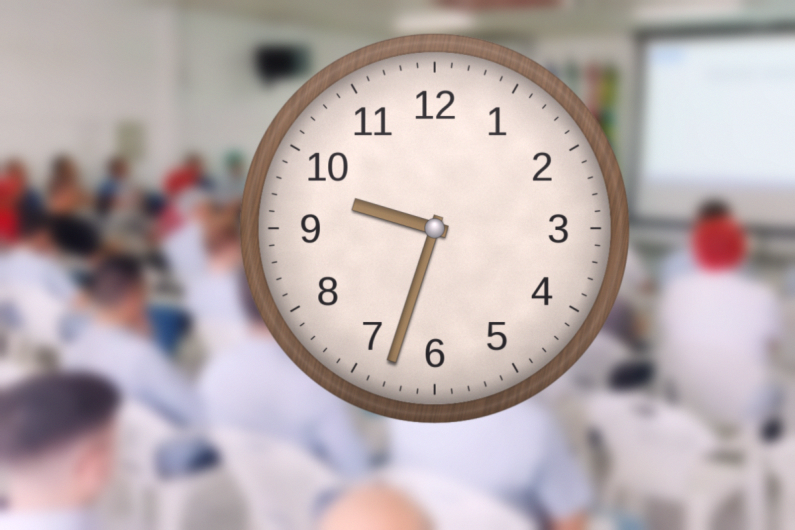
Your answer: **9:33**
